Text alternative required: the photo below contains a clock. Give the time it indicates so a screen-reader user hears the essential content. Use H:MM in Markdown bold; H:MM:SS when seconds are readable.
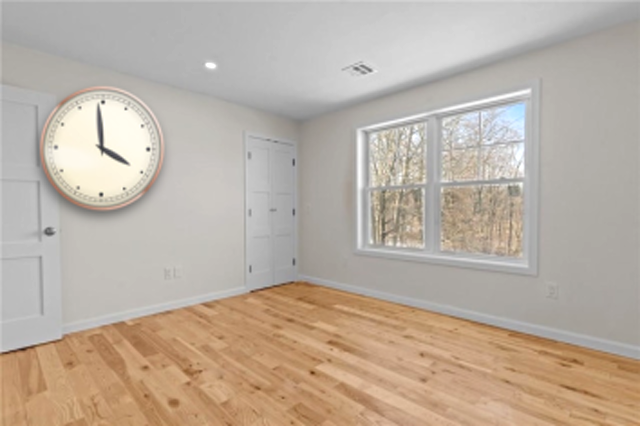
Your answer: **3:59**
